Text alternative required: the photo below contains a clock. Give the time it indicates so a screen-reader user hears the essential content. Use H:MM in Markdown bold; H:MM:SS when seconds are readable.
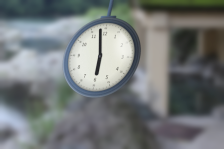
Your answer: **5:58**
